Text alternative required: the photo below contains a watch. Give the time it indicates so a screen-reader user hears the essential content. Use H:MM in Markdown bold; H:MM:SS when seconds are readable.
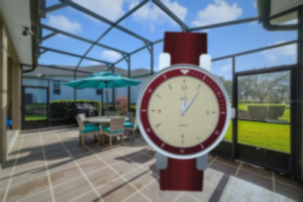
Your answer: **12:06**
